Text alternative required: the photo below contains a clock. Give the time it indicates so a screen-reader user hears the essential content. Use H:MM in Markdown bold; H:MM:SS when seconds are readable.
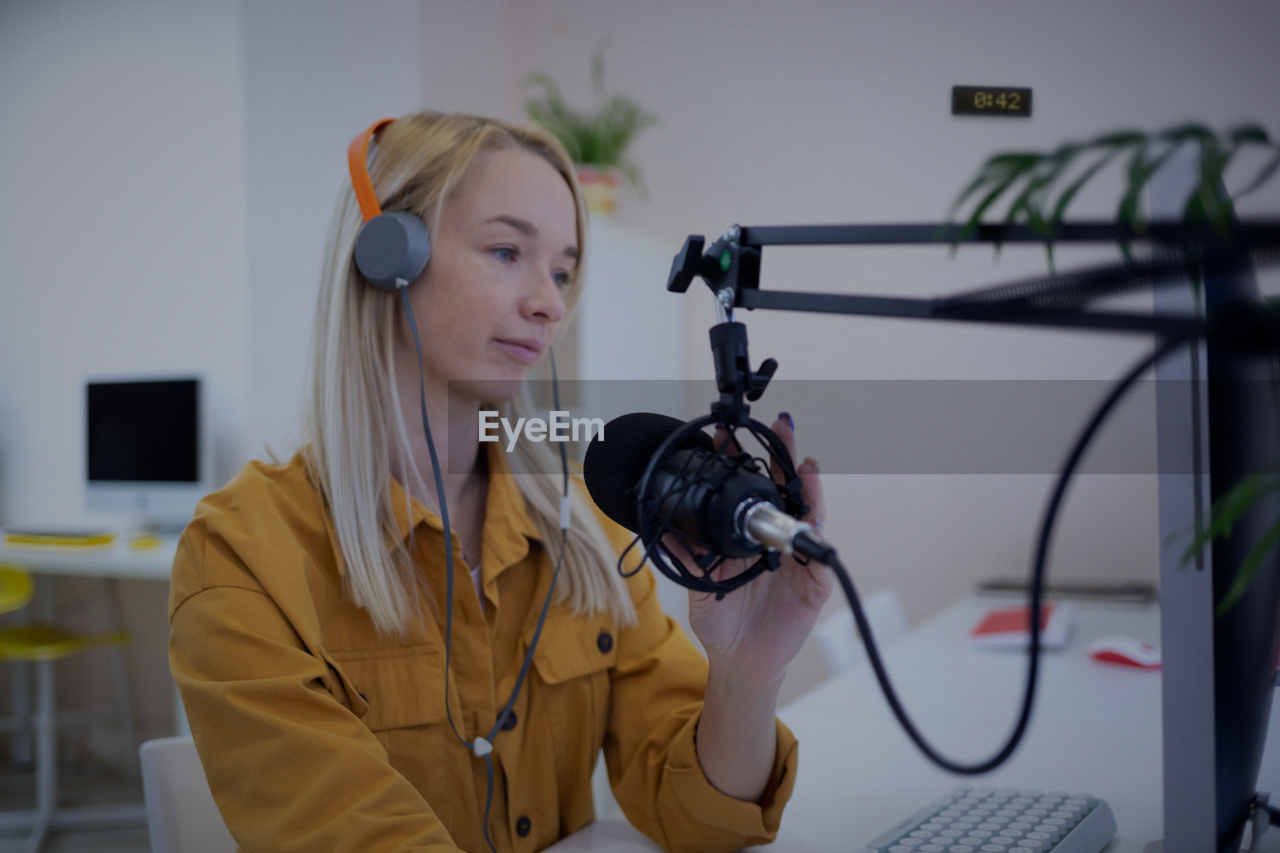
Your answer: **0:42**
